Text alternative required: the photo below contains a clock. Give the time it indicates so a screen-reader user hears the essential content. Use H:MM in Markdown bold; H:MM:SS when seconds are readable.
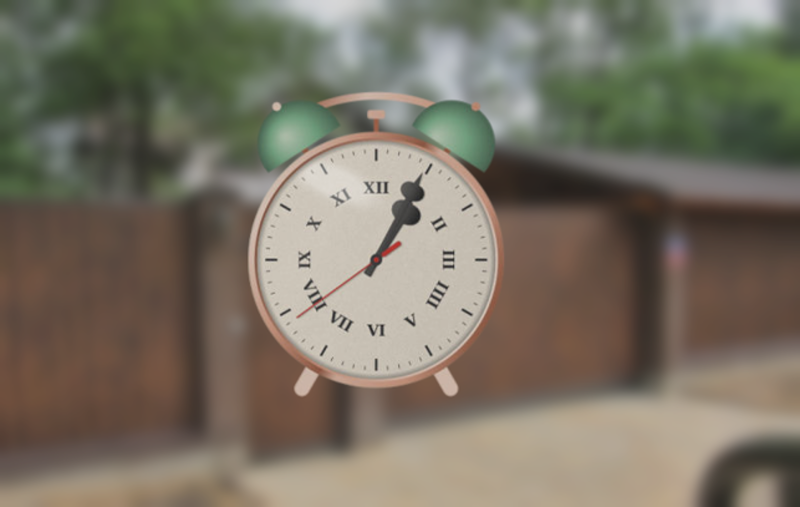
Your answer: **1:04:39**
